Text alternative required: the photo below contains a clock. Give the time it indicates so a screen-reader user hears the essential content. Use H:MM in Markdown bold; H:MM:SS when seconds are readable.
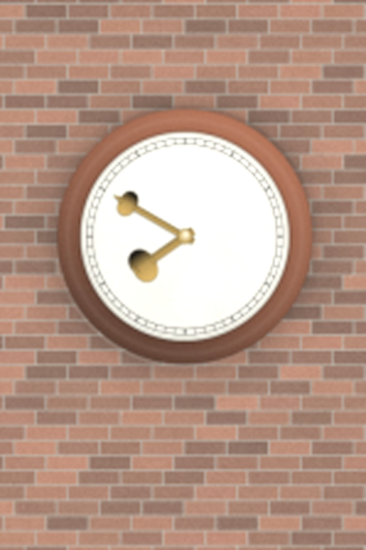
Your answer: **7:50**
